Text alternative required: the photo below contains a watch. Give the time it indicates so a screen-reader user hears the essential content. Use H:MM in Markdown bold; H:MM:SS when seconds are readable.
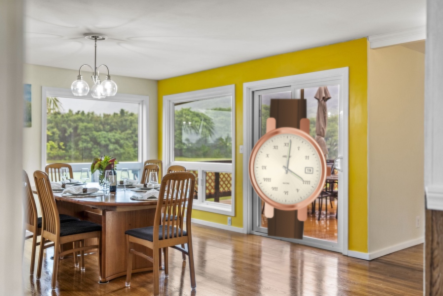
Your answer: **4:01**
